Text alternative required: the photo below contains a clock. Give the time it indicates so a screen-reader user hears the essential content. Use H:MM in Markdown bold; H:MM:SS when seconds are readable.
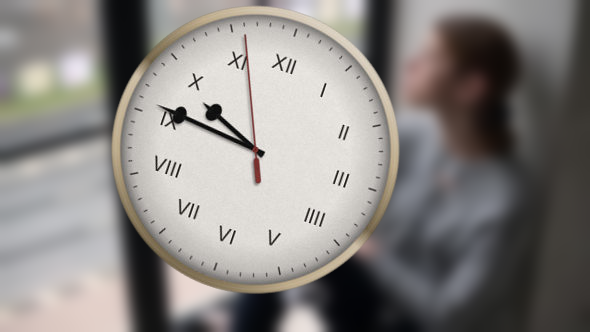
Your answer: **9:45:56**
